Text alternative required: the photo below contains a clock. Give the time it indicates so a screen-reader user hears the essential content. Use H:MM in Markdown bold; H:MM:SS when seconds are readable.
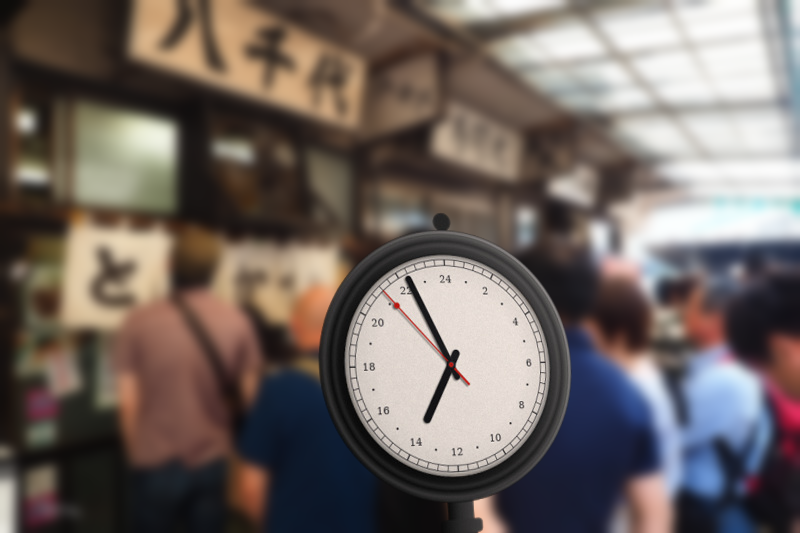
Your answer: **13:55:53**
